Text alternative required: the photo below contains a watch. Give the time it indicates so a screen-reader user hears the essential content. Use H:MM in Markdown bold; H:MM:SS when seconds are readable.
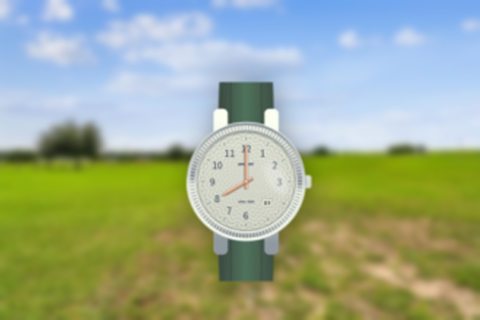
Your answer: **8:00**
